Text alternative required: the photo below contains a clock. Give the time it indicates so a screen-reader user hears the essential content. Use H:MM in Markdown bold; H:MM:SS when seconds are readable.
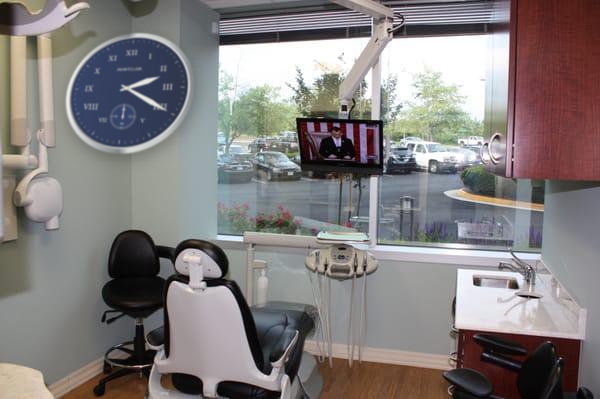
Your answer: **2:20**
